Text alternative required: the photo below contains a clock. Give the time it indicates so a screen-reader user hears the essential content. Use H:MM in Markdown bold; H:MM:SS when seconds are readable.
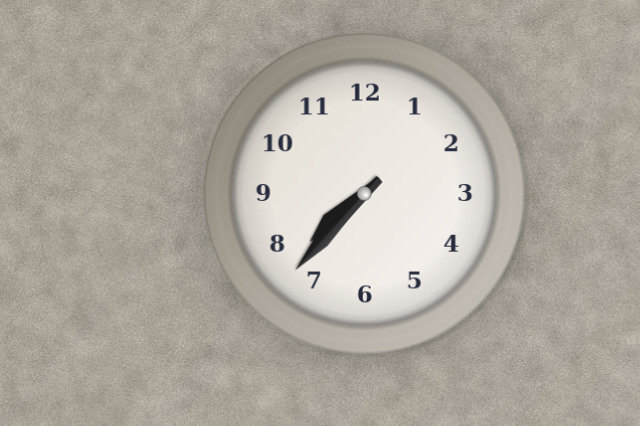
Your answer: **7:37**
